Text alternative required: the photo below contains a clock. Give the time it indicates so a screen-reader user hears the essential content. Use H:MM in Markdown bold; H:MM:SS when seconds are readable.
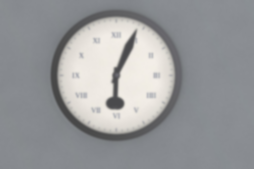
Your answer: **6:04**
